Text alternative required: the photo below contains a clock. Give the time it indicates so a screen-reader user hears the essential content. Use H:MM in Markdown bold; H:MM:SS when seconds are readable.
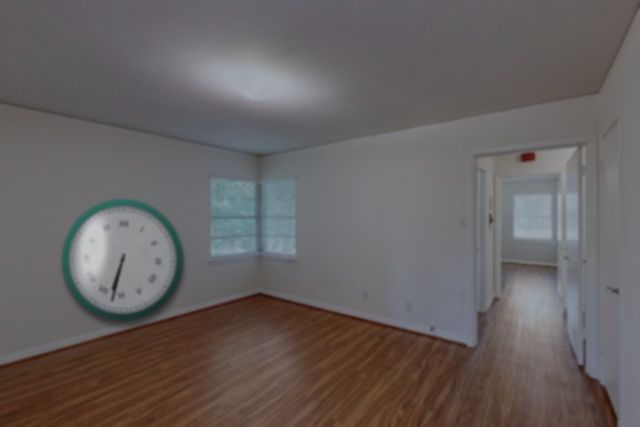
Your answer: **6:32**
